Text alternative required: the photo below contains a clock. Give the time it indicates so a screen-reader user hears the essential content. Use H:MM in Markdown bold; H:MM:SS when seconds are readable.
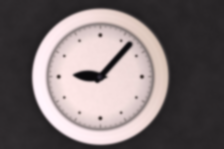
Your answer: **9:07**
